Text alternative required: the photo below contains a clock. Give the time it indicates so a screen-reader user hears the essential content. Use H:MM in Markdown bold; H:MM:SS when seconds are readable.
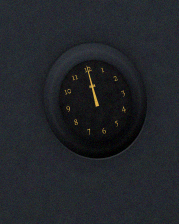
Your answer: **12:00**
